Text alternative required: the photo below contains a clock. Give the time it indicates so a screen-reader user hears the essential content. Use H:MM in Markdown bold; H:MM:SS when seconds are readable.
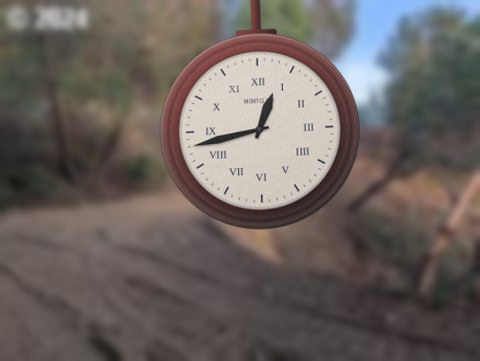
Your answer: **12:43**
